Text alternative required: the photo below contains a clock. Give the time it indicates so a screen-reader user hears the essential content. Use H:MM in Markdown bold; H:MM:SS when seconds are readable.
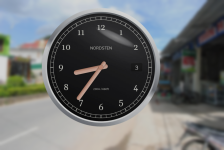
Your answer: **8:36**
